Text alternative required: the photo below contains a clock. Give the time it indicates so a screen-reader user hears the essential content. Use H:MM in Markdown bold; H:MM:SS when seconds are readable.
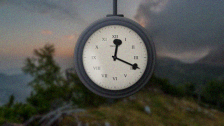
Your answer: **12:19**
